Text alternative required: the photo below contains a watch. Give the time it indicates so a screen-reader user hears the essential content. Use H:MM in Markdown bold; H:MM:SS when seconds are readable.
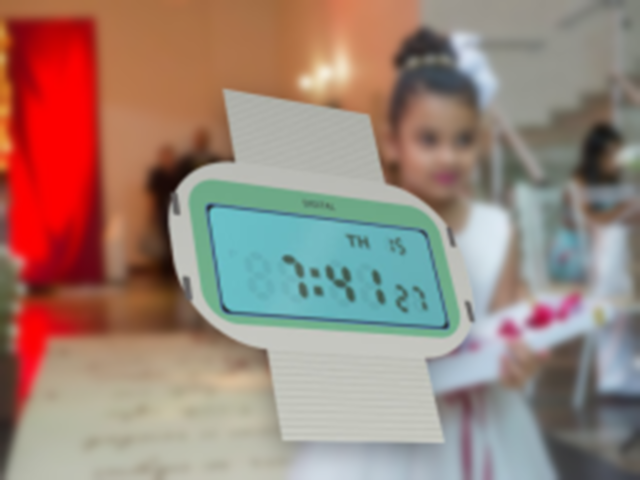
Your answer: **7:41:27**
